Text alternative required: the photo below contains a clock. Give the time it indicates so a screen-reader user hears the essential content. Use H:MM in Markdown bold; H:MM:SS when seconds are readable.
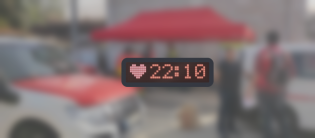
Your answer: **22:10**
